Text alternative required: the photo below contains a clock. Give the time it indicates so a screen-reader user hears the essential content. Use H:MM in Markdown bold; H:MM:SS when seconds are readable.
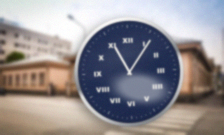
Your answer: **11:06**
